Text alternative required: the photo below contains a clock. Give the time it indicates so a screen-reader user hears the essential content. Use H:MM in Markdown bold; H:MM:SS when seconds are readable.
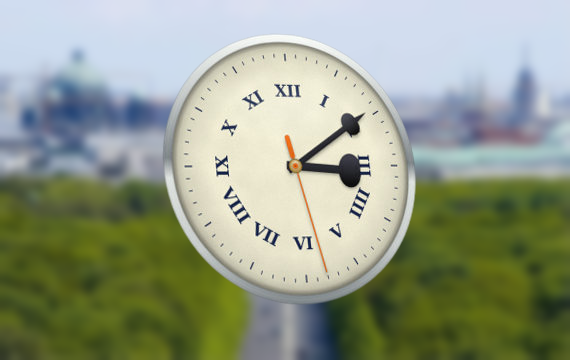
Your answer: **3:09:28**
